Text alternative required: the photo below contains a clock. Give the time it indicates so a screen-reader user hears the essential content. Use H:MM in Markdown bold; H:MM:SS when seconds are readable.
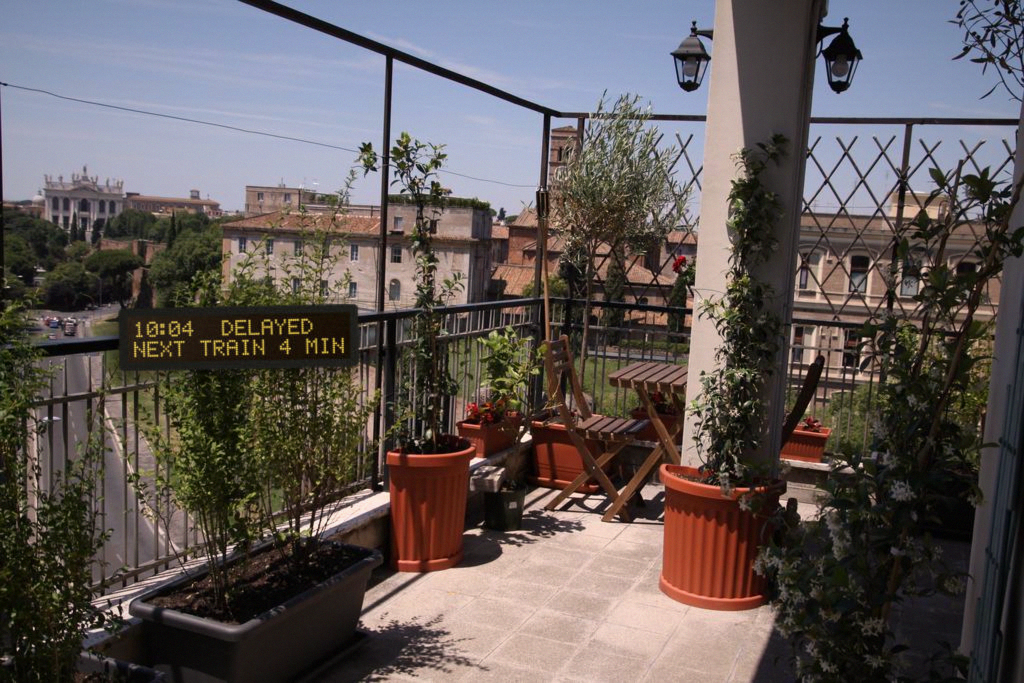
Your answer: **10:04**
